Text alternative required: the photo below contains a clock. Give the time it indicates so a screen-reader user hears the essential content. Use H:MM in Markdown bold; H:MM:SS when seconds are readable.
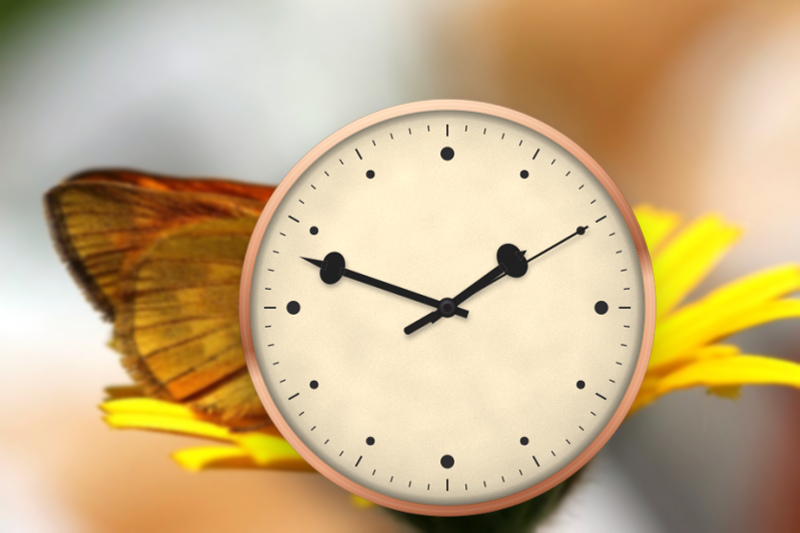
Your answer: **1:48:10**
